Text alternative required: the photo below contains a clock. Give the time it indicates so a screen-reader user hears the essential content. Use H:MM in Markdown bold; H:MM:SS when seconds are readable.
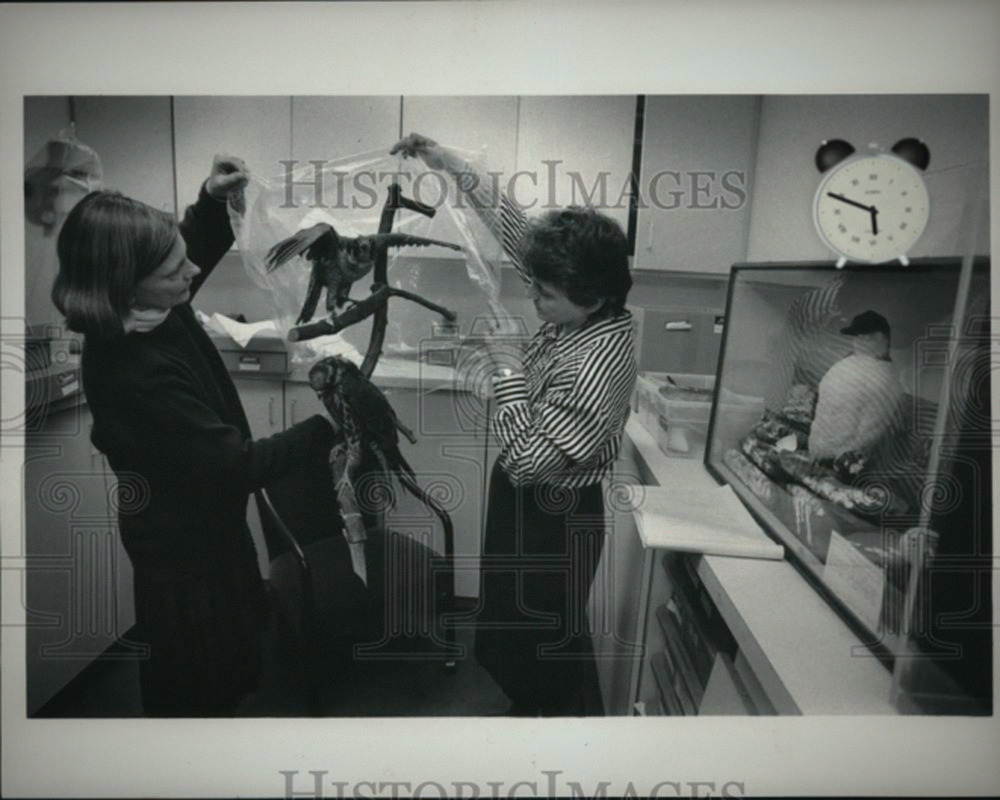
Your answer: **5:49**
